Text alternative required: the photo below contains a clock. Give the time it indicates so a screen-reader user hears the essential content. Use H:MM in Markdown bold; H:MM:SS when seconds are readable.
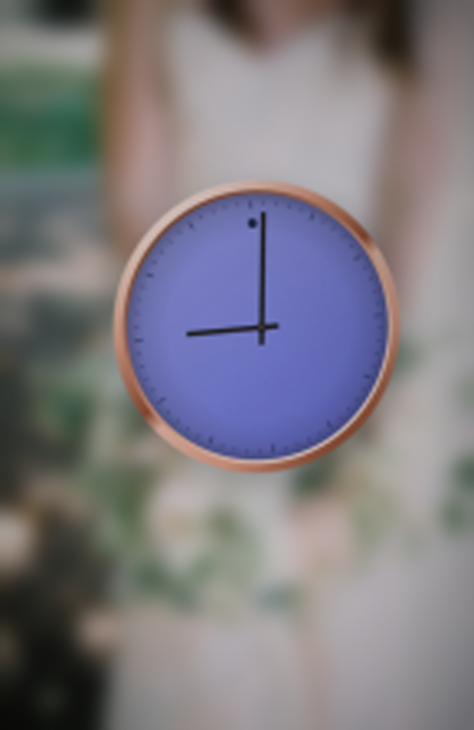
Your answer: **9:01**
